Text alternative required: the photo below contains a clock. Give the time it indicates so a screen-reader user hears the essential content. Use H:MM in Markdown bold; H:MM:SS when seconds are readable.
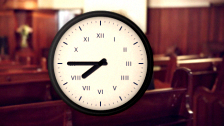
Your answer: **7:45**
